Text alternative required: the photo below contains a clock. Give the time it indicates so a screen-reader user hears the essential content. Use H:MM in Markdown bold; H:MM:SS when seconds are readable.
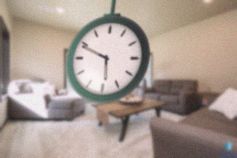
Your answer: **5:49**
